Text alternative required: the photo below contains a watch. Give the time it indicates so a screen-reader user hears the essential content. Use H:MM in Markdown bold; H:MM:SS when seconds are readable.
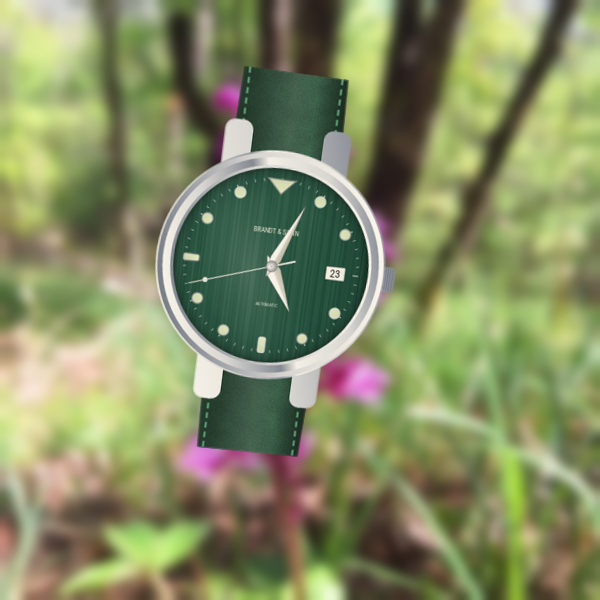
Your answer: **5:03:42**
